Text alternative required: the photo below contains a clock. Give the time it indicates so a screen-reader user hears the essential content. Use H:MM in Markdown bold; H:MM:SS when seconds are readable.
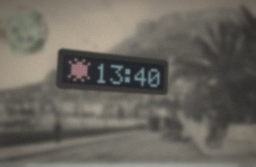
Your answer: **13:40**
